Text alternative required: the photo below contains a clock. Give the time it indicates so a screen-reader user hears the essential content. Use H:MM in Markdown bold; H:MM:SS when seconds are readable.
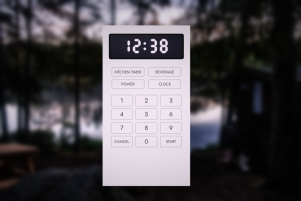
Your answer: **12:38**
